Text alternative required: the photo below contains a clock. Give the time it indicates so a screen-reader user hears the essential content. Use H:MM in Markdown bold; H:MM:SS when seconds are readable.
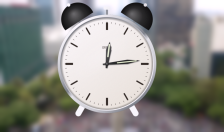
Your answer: **12:14**
